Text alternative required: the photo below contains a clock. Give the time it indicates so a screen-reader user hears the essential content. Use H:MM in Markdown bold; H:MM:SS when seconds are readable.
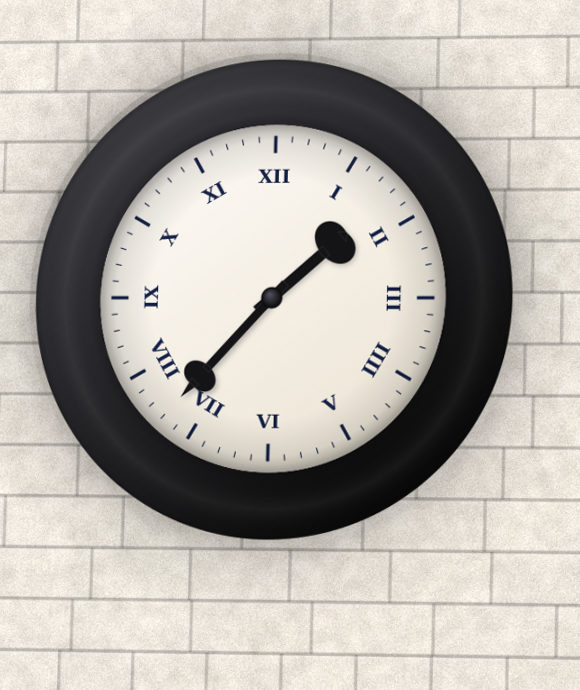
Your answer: **1:37**
